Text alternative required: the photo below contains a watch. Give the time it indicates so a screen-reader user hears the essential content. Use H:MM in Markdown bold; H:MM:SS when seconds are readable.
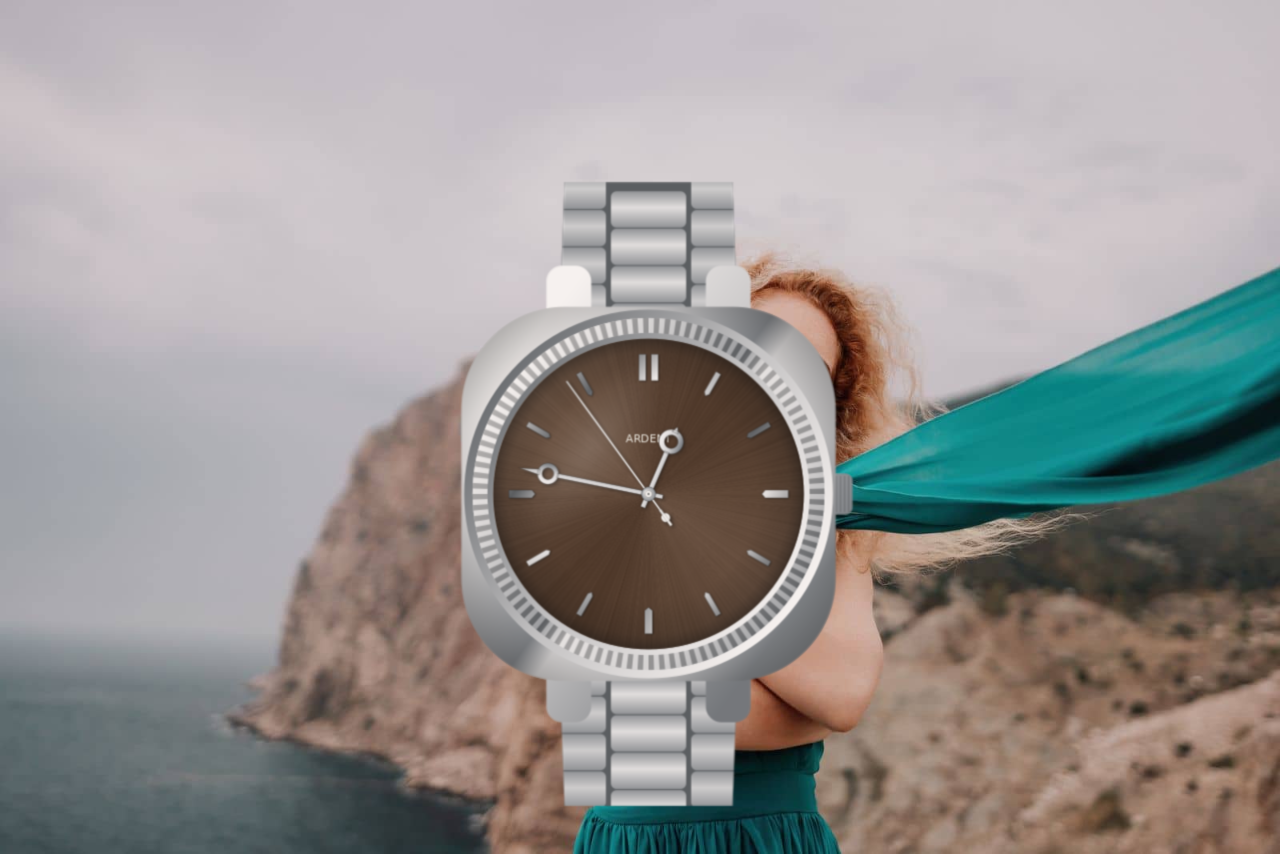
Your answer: **12:46:54**
